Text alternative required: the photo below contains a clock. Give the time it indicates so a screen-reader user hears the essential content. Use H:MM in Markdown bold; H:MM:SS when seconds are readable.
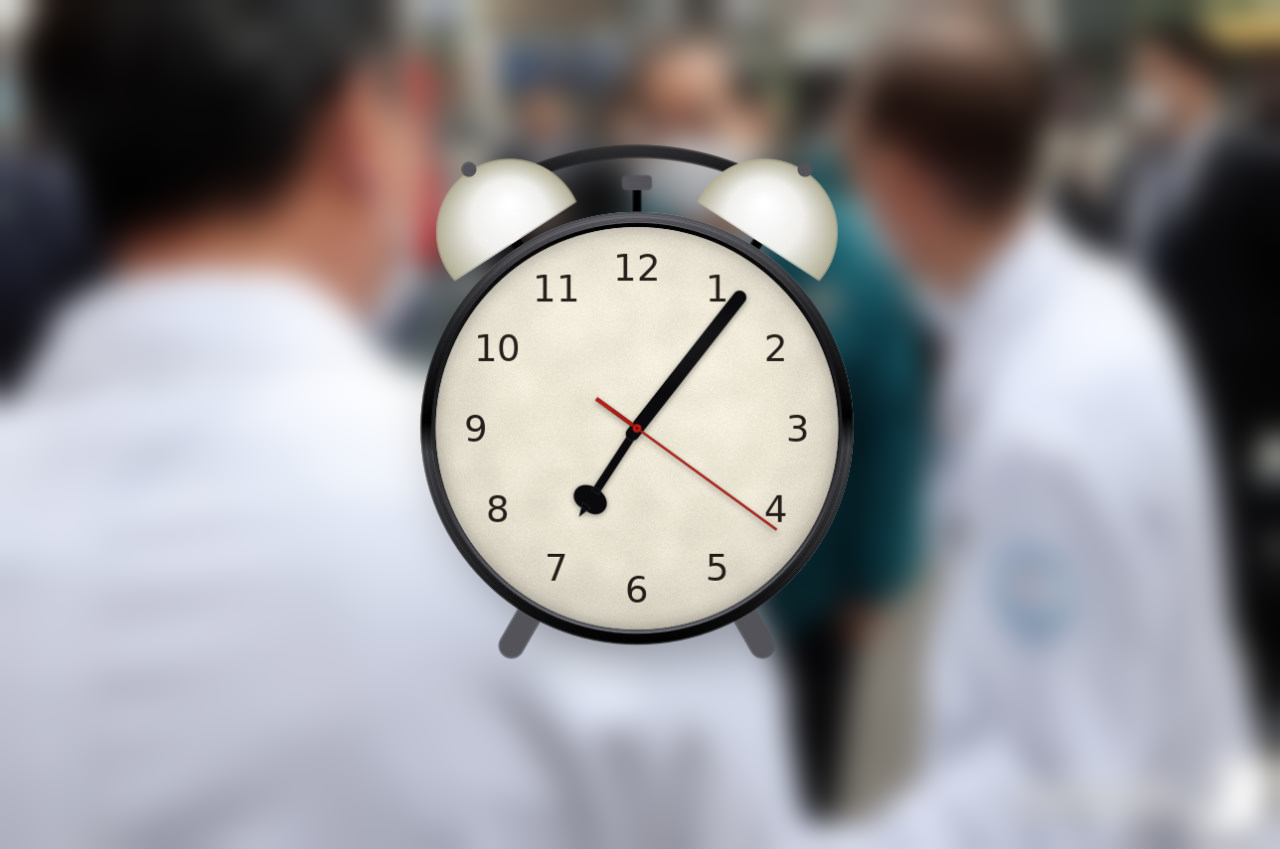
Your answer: **7:06:21**
